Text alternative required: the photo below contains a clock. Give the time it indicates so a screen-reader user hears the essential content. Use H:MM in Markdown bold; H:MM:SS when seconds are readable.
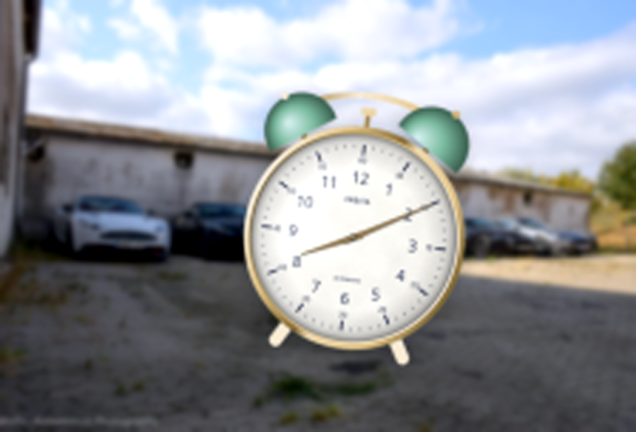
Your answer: **8:10**
